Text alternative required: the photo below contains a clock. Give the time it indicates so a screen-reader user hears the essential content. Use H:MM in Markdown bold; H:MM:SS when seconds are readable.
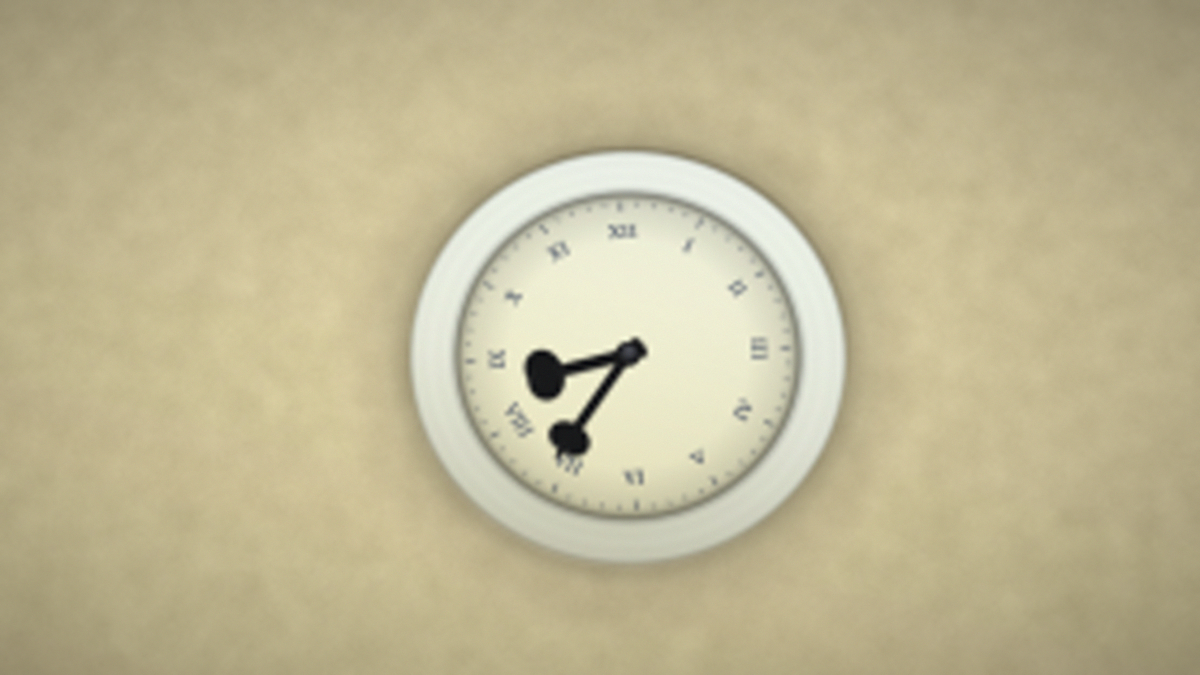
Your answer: **8:36**
